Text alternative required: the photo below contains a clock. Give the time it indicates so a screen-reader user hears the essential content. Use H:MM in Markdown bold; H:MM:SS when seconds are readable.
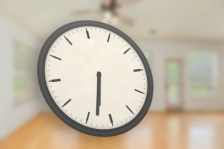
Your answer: **6:33**
